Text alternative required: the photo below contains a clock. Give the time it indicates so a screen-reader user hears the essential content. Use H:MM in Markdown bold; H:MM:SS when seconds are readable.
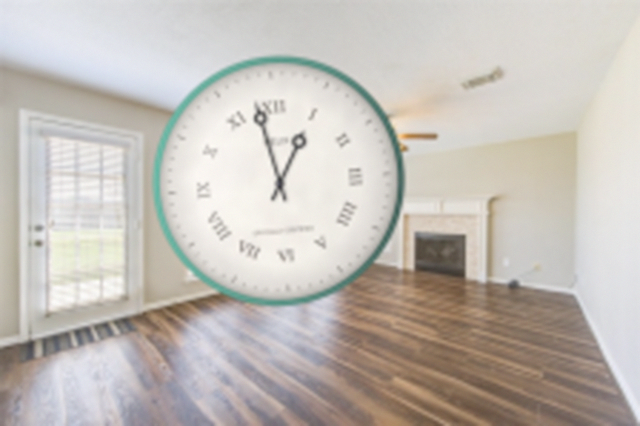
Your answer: **12:58**
